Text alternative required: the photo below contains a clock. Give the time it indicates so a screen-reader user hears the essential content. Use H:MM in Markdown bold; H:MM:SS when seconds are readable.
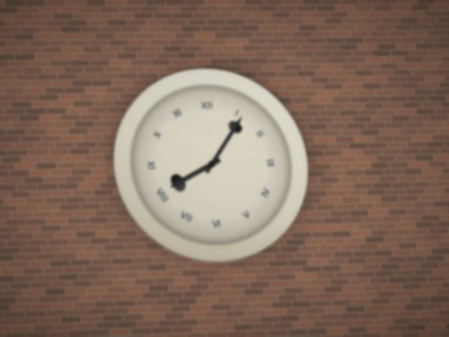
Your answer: **8:06**
